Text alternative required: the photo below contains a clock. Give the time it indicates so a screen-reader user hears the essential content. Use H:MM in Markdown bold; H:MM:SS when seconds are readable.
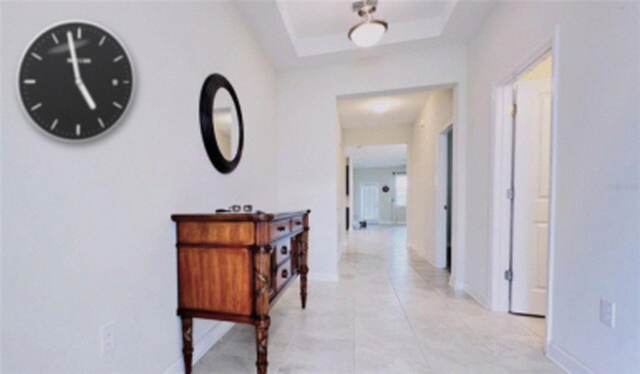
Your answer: **4:58**
